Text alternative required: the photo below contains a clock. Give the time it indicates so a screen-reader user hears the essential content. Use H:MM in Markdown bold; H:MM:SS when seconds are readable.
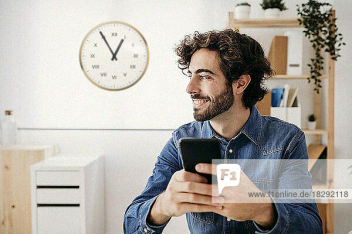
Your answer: **12:55**
